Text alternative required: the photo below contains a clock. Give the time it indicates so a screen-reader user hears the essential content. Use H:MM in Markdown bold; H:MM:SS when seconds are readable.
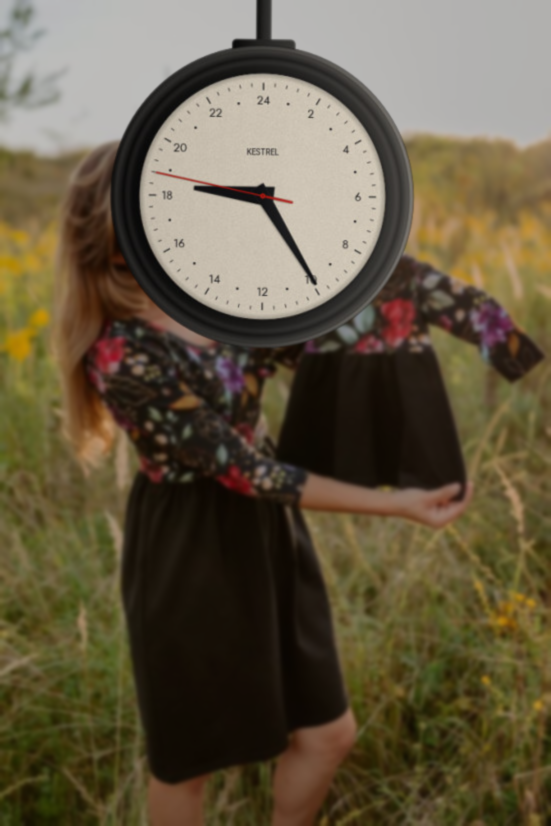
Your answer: **18:24:47**
